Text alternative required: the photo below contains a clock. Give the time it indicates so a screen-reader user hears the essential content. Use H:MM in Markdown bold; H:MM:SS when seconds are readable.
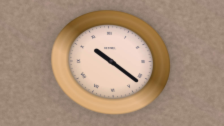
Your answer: **10:22**
